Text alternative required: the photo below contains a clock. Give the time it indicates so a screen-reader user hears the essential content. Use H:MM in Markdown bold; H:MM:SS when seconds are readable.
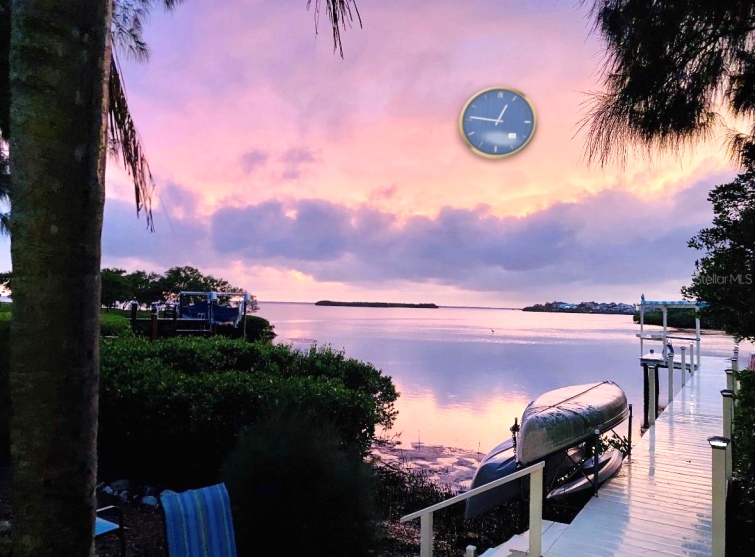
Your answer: **12:46**
